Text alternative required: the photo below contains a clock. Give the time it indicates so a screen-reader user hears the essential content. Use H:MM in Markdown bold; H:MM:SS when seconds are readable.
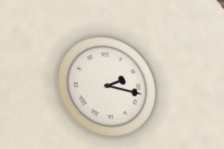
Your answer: **2:17**
